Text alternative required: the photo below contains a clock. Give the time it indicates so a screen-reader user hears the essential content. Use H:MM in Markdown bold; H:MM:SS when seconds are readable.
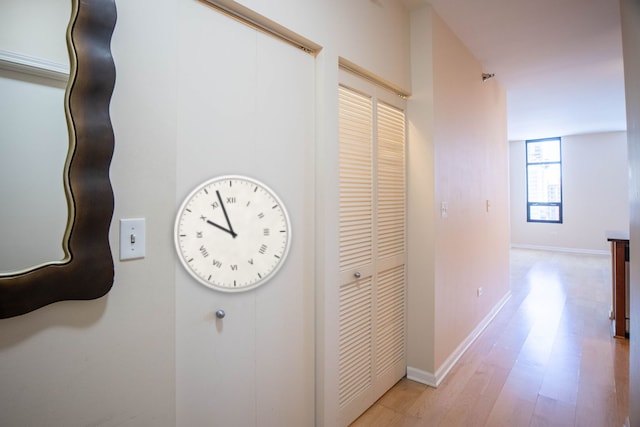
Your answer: **9:57**
